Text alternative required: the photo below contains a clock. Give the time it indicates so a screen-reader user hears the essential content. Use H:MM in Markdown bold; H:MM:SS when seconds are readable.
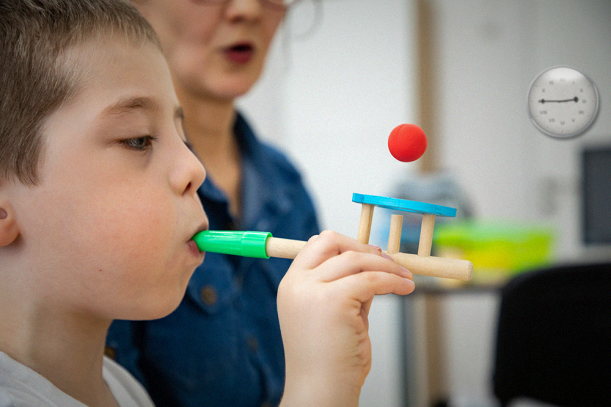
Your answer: **2:45**
